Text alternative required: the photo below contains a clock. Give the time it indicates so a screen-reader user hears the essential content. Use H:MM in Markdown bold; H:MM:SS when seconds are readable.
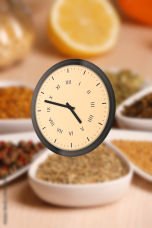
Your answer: **4:48**
